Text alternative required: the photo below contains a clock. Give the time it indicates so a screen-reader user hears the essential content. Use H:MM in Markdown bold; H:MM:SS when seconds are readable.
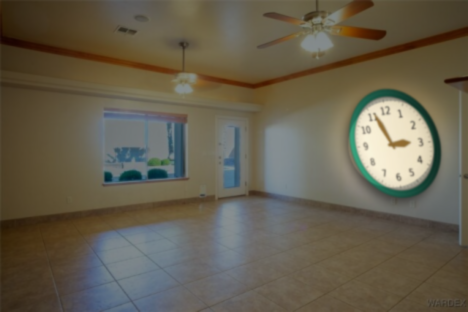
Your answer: **2:56**
